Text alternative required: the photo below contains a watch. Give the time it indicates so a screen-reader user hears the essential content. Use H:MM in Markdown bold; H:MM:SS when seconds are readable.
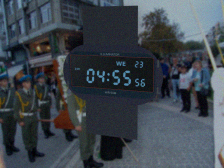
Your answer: **4:55:56**
